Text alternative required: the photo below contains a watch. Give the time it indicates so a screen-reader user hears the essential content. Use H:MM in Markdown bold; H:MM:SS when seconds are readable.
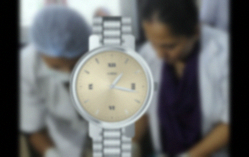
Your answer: **1:17**
